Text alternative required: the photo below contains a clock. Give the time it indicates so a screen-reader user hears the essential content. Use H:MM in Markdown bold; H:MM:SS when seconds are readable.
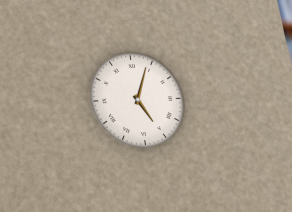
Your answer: **5:04**
